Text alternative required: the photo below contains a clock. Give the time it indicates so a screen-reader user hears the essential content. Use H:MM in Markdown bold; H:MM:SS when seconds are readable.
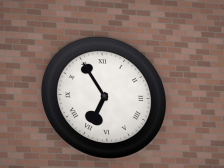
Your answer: **6:55**
